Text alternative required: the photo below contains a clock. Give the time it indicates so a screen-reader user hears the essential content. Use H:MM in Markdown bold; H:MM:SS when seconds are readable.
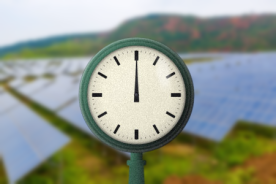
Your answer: **12:00**
